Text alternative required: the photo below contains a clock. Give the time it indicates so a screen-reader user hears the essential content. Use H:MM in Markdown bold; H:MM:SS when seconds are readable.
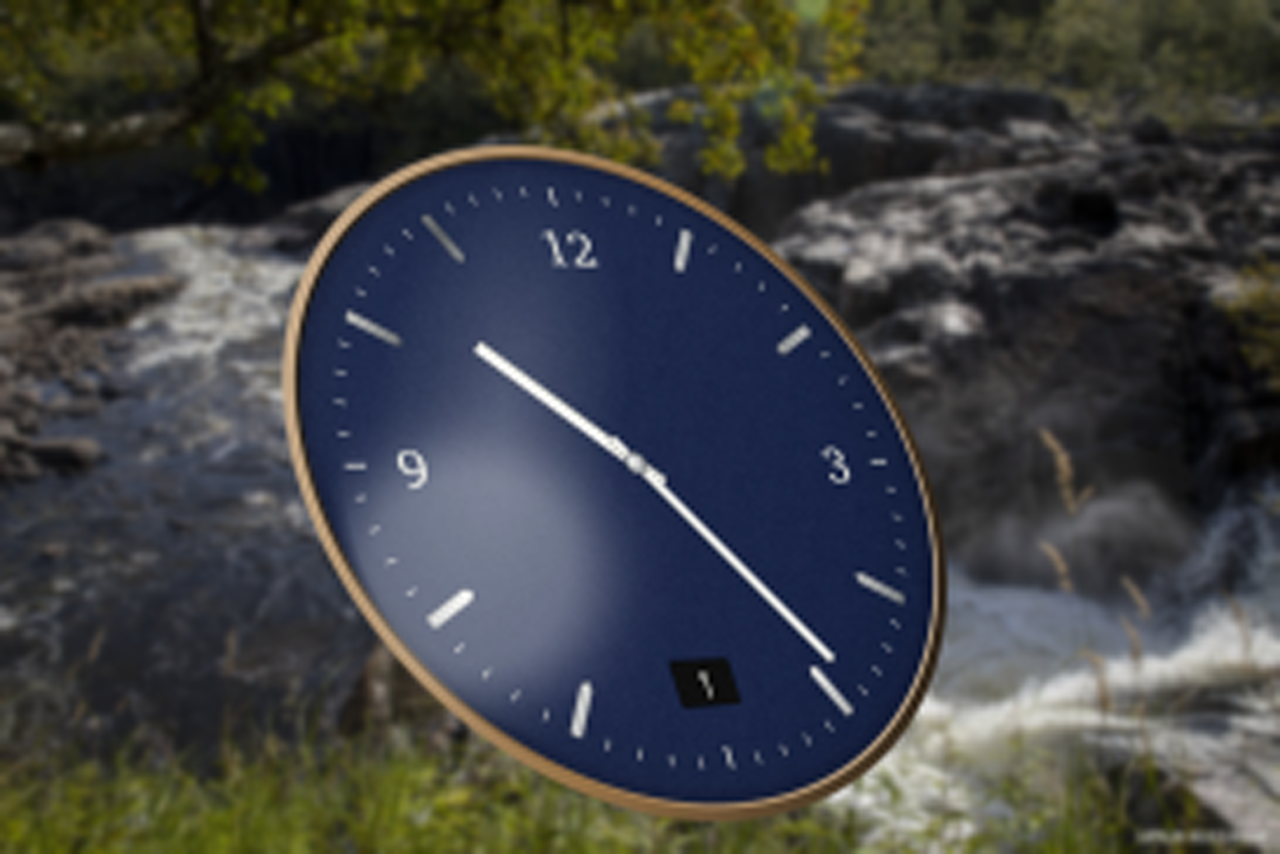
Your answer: **10:24**
